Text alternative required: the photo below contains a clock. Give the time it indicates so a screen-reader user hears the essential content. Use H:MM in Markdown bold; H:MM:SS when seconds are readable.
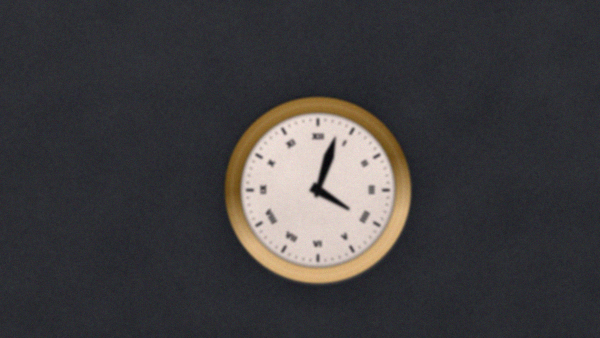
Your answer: **4:03**
